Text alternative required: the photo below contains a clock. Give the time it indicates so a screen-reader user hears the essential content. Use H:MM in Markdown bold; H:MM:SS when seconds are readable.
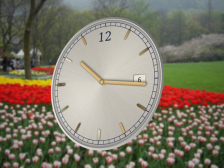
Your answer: **10:16**
